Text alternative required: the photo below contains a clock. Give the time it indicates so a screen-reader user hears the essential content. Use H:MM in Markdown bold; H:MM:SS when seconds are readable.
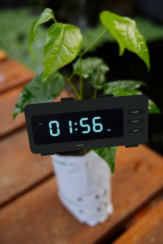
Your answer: **1:56**
